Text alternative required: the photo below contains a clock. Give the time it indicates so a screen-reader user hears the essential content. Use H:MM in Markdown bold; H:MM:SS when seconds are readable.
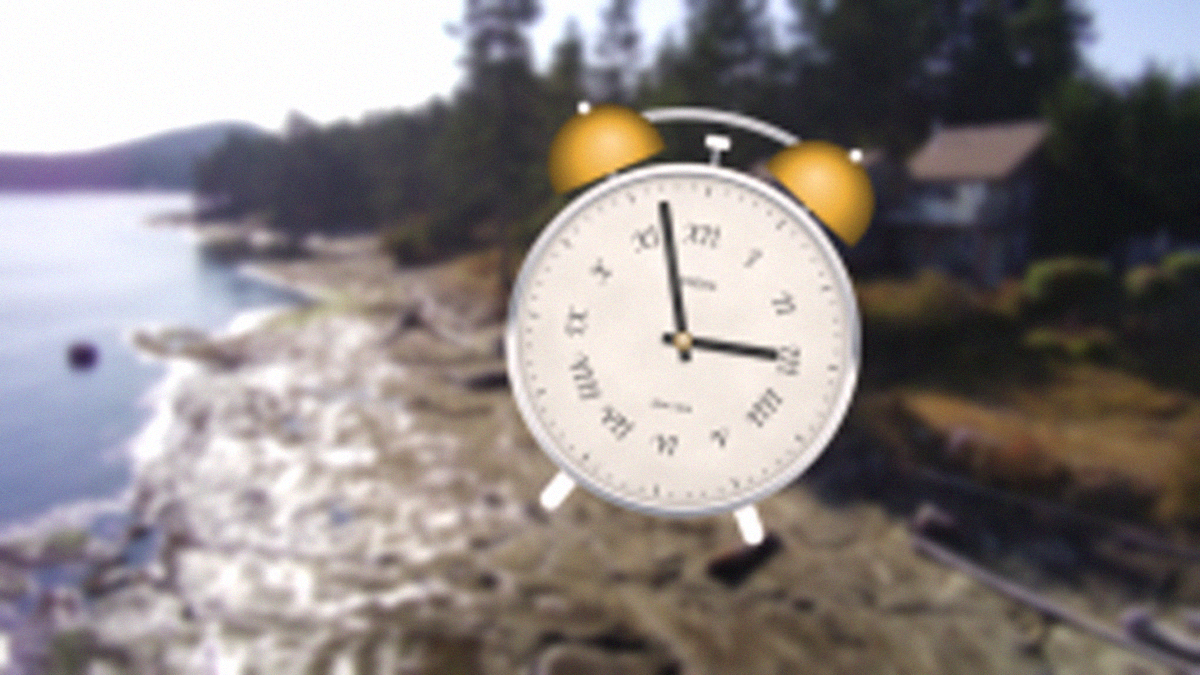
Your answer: **2:57**
